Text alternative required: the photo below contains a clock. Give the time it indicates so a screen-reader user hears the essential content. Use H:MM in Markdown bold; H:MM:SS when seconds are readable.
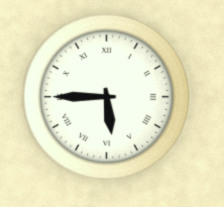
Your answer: **5:45**
